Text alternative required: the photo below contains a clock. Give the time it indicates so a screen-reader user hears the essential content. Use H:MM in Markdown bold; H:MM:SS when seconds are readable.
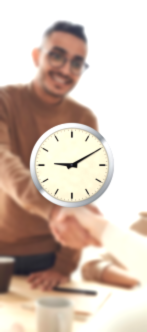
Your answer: **9:10**
